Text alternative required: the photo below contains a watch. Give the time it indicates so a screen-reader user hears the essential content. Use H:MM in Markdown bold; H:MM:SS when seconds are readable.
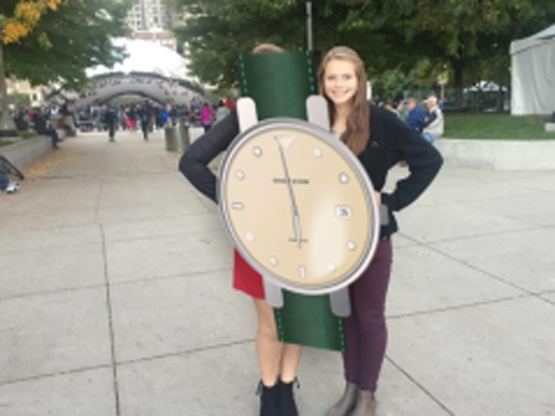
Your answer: **5:59**
